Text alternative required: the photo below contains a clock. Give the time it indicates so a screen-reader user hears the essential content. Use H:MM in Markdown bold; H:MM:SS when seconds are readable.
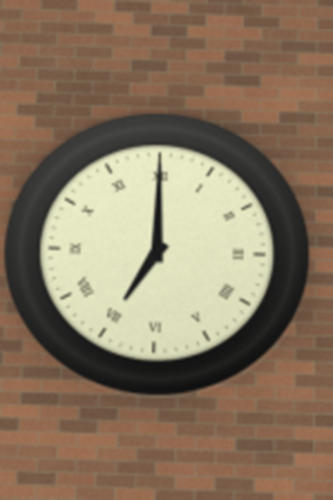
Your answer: **7:00**
